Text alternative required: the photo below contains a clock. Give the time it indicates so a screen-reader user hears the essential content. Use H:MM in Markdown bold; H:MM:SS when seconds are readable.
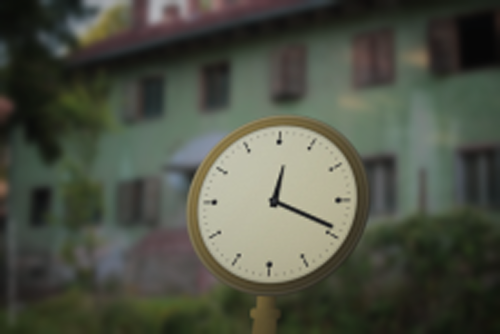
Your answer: **12:19**
